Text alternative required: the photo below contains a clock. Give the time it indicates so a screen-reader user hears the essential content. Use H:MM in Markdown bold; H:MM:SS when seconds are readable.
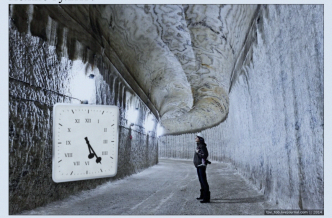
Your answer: **5:24**
